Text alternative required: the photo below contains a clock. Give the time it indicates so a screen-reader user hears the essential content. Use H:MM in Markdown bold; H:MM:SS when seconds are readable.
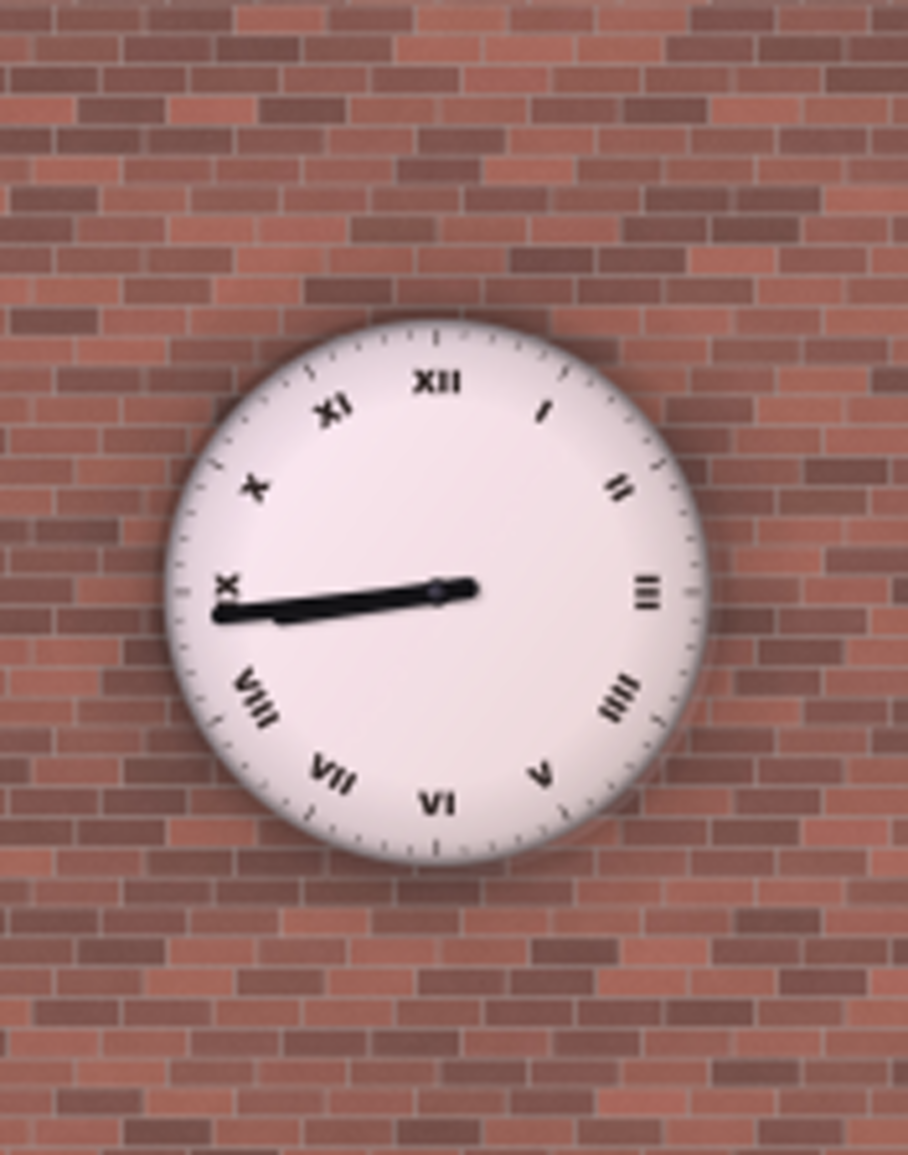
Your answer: **8:44**
